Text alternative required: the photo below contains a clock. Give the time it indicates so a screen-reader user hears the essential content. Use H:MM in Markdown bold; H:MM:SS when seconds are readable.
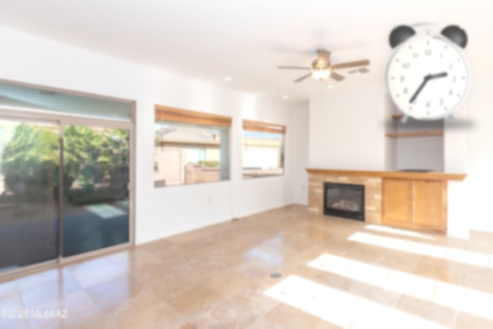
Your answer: **2:36**
